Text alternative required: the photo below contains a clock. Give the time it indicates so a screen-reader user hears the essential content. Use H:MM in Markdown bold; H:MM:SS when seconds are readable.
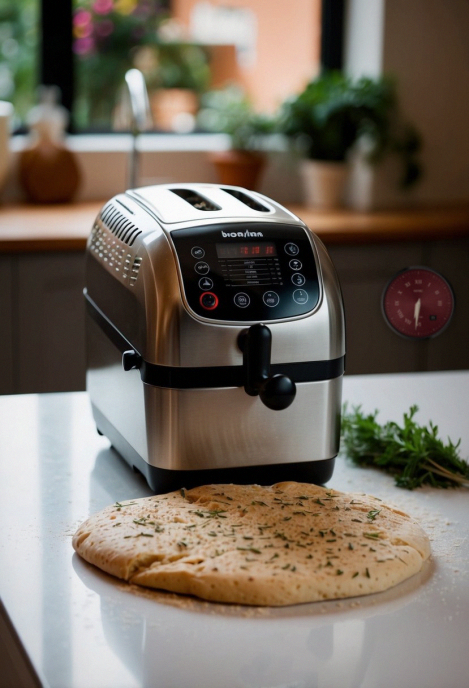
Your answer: **6:31**
